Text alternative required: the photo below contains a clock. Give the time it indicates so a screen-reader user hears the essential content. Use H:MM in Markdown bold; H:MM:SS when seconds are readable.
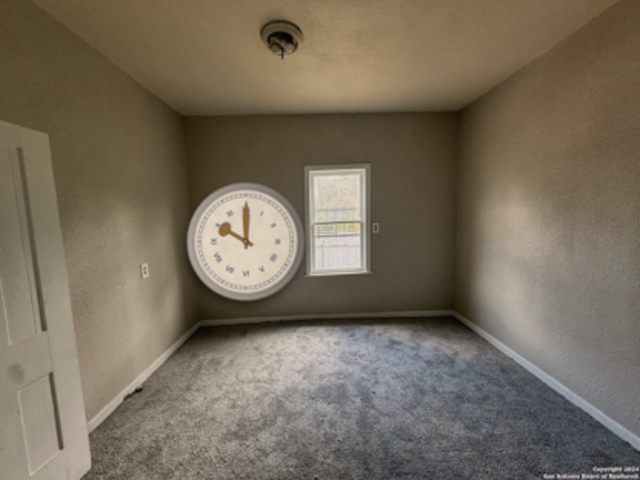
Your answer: **10:00**
